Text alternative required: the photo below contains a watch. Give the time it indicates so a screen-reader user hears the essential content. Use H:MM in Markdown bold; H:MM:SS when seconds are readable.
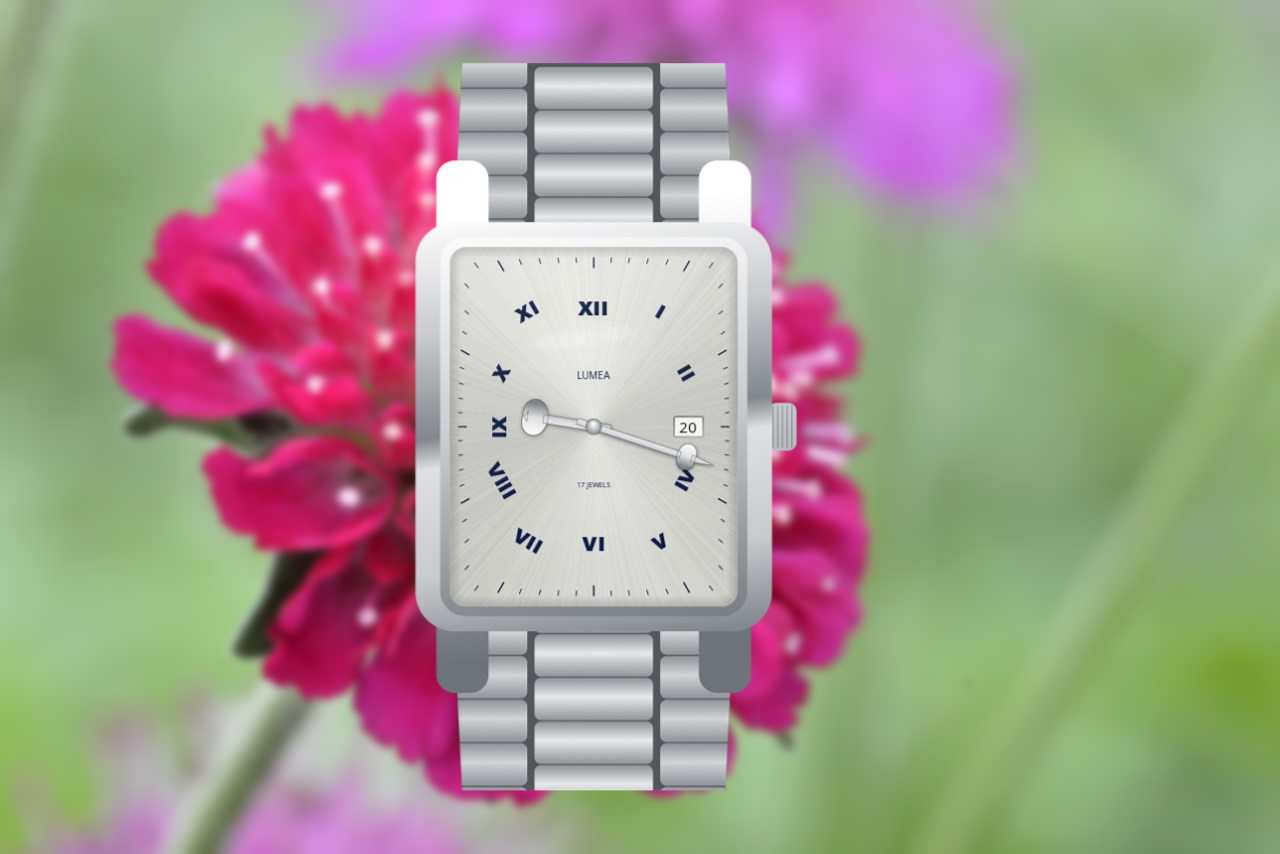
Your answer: **9:18**
